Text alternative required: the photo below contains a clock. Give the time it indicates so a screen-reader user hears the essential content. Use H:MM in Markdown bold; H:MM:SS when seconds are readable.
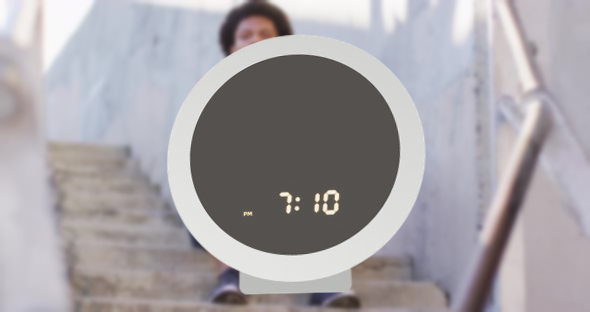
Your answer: **7:10**
